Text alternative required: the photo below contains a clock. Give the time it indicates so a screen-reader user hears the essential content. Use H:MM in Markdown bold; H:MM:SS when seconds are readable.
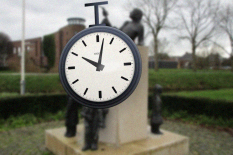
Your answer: **10:02**
